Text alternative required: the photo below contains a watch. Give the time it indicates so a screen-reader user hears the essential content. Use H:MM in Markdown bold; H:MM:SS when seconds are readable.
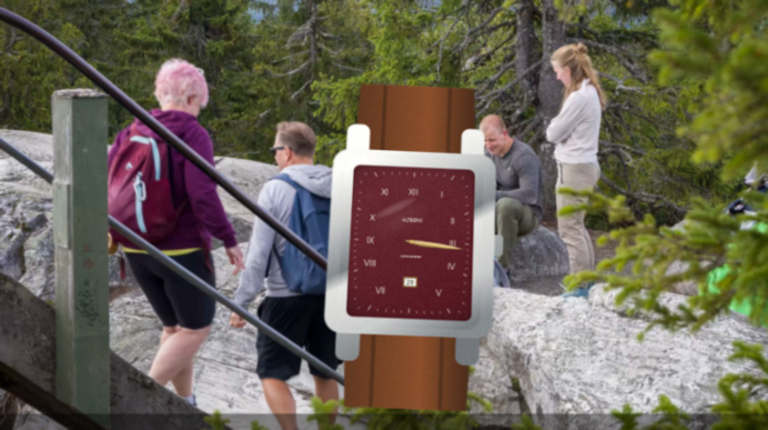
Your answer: **3:16**
